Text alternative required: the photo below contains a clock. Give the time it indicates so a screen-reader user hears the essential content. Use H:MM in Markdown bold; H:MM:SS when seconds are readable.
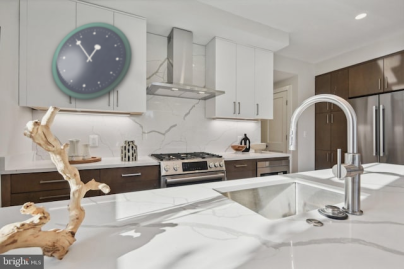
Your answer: **12:53**
